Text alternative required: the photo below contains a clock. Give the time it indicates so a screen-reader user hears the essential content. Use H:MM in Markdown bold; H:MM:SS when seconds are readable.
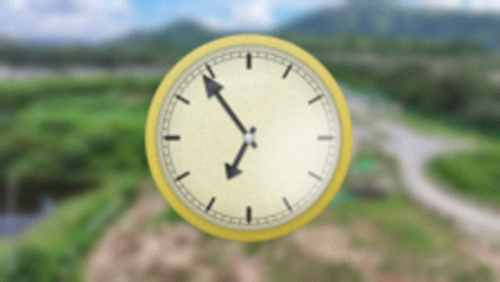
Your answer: **6:54**
